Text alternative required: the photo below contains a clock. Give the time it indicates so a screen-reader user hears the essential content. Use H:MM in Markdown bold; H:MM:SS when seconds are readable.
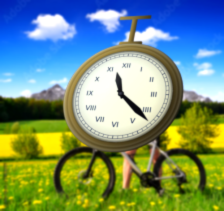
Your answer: **11:22**
